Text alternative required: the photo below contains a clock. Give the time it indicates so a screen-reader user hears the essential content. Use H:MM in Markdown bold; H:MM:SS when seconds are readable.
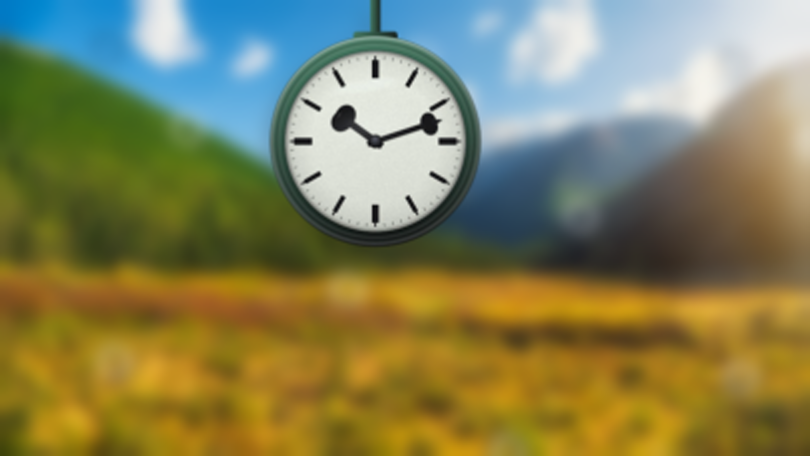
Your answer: **10:12**
